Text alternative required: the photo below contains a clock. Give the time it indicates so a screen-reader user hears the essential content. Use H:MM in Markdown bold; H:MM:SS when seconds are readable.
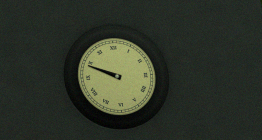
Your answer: **9:49**
